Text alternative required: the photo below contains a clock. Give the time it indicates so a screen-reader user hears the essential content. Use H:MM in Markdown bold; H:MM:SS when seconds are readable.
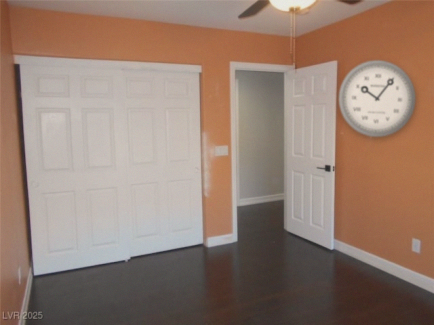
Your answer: **10:06**
